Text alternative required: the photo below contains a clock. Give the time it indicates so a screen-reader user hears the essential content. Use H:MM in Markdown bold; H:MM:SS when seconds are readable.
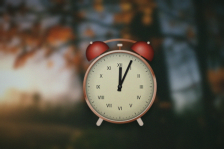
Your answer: **12:04**
